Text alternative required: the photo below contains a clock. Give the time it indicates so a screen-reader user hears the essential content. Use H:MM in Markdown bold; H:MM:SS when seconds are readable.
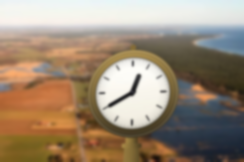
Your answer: **12:40**
